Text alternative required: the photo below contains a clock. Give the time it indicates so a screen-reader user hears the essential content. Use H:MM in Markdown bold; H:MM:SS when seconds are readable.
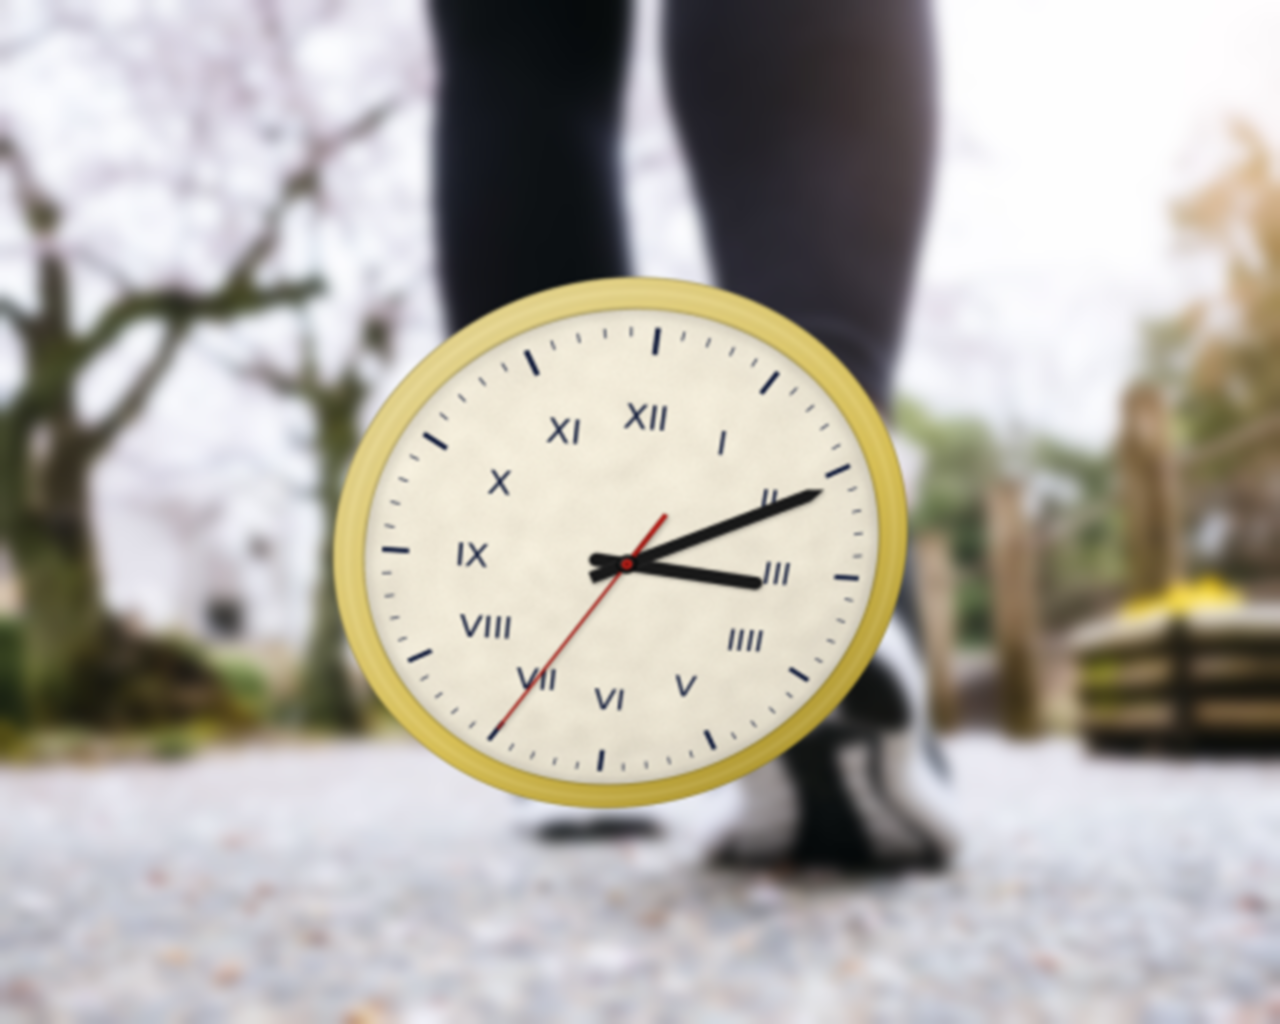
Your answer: **3:10:35**
